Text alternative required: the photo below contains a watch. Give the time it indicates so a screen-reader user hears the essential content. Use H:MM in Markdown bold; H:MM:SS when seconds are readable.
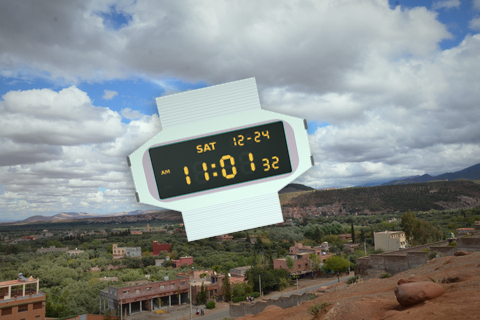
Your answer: **11:01:32**
